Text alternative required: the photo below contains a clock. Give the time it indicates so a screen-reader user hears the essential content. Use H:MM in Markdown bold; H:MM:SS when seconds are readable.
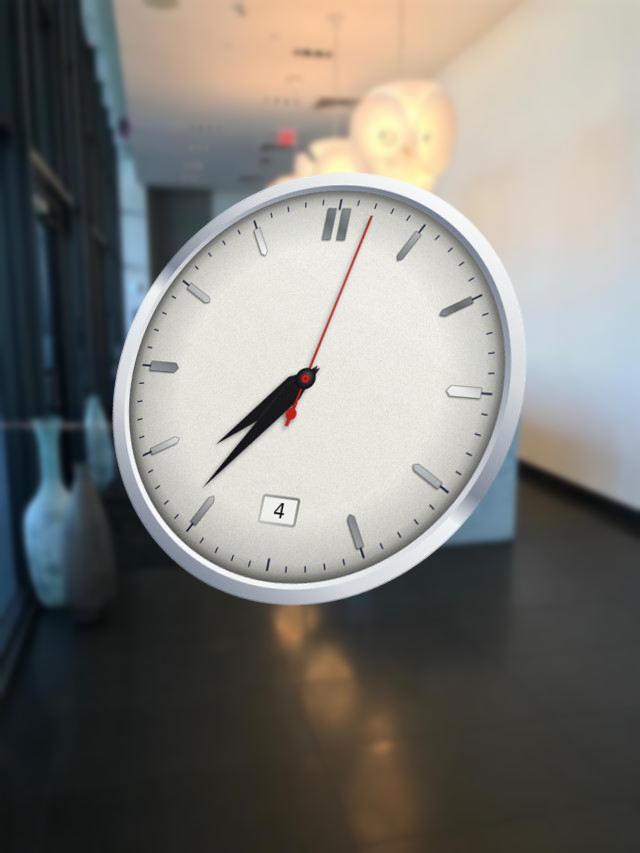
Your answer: **7:36:02**
